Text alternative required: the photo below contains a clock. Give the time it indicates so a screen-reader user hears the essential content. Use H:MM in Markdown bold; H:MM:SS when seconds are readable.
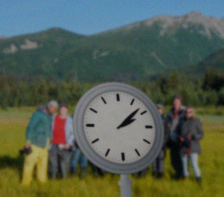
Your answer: **2:08**
